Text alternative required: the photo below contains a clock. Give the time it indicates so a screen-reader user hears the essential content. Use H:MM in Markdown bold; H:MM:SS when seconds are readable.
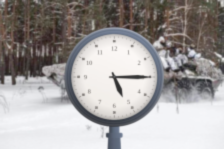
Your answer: **5:15**
